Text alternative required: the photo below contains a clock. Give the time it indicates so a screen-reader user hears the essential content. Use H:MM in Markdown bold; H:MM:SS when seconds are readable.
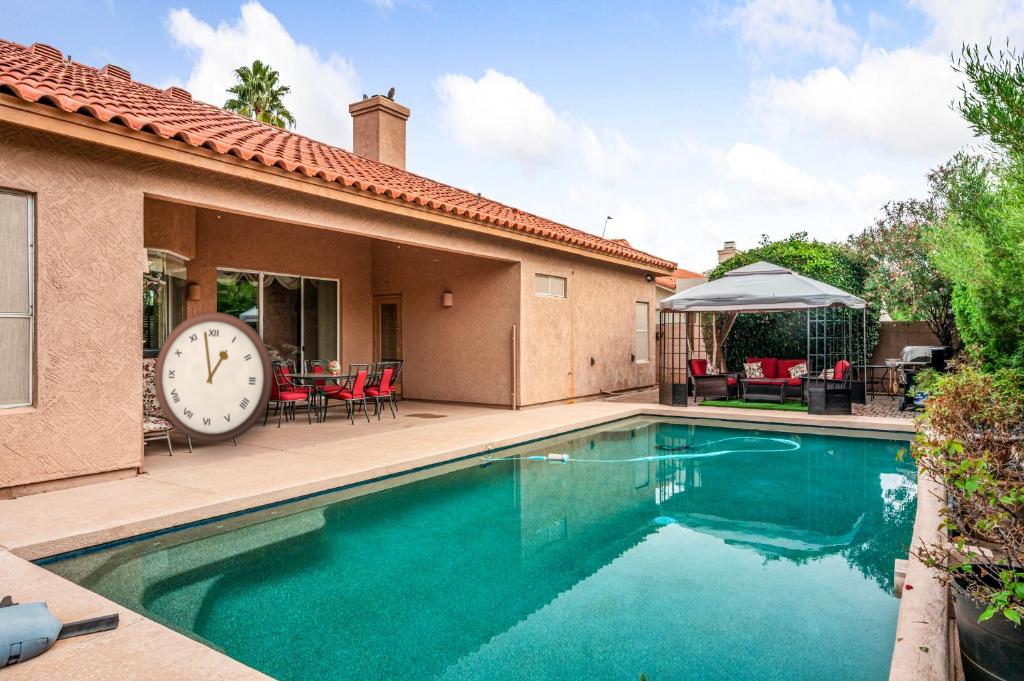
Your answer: **12:58**
